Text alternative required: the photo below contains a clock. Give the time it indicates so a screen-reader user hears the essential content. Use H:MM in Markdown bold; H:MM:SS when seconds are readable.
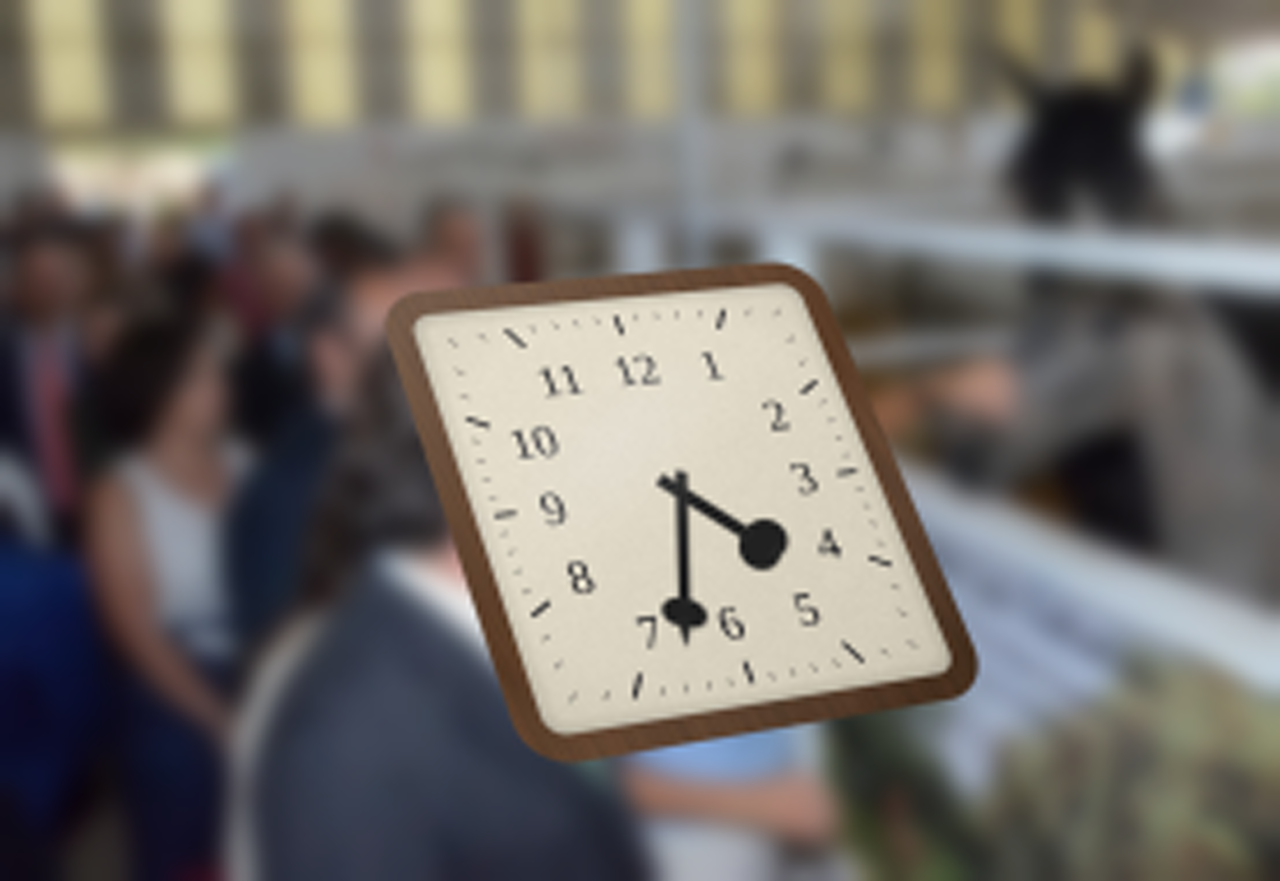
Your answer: **4:33**
